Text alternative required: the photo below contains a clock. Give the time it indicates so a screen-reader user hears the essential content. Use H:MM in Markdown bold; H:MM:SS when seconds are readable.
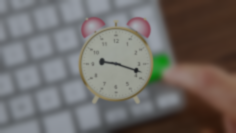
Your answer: **9:18**
